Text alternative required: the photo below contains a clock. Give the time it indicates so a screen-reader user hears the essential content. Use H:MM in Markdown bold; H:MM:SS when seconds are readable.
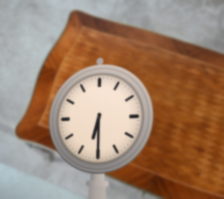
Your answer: **6:30**
